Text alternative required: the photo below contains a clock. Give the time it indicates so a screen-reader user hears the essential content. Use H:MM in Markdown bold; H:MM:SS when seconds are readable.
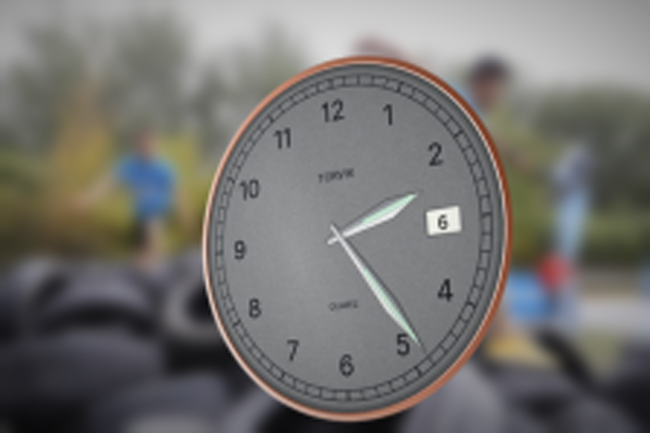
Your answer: **2:24**
